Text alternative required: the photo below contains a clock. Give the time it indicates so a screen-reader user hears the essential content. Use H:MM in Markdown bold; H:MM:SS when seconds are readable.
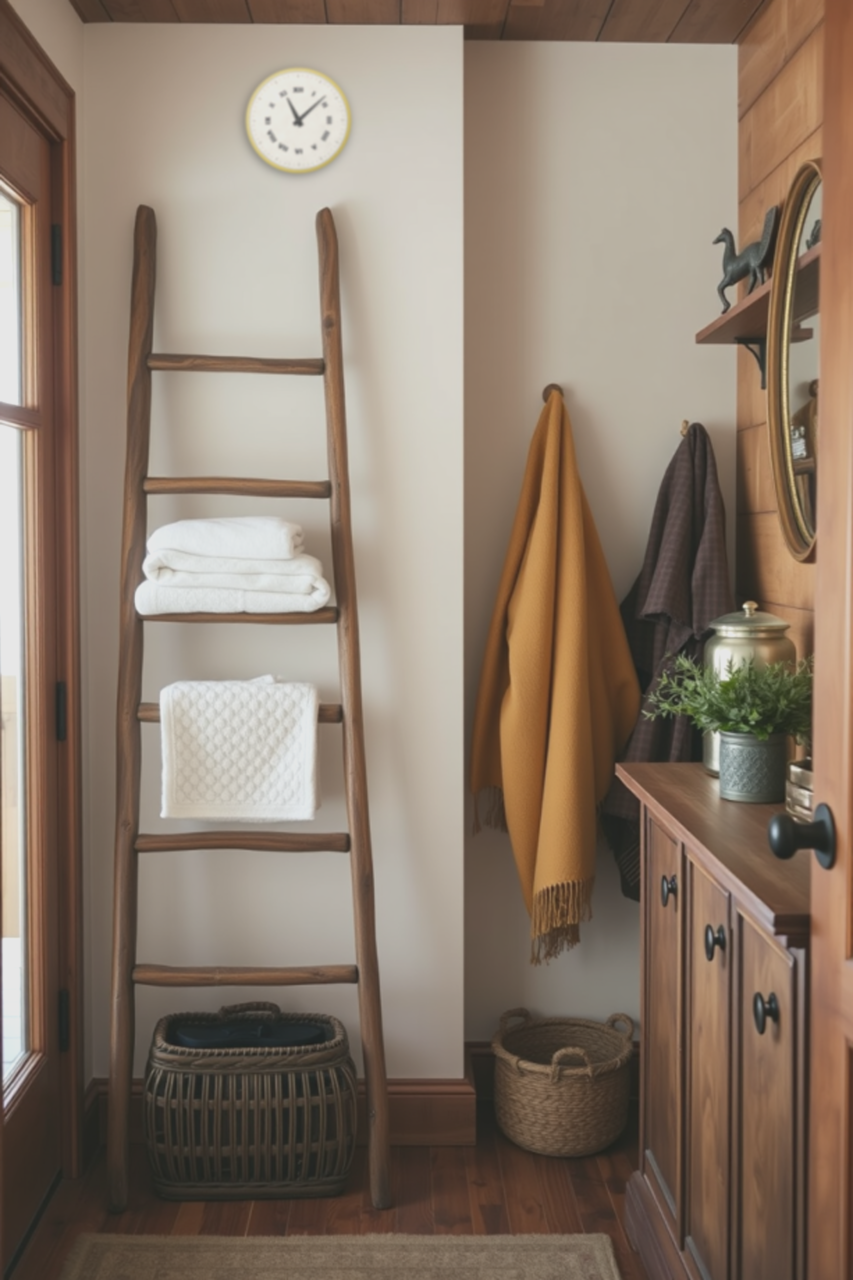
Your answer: **11:08**
